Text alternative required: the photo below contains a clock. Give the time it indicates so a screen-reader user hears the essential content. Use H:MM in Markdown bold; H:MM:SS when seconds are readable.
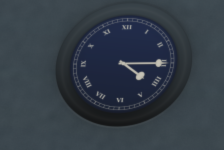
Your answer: **4:15**
